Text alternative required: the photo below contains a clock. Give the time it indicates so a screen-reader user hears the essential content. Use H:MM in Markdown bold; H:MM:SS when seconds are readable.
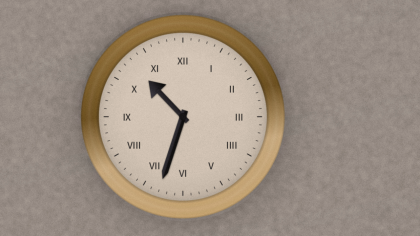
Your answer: **10:33**
